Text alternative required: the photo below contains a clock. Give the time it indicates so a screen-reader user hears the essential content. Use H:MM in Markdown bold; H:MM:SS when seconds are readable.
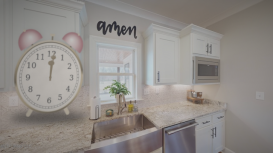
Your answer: **12:01**
